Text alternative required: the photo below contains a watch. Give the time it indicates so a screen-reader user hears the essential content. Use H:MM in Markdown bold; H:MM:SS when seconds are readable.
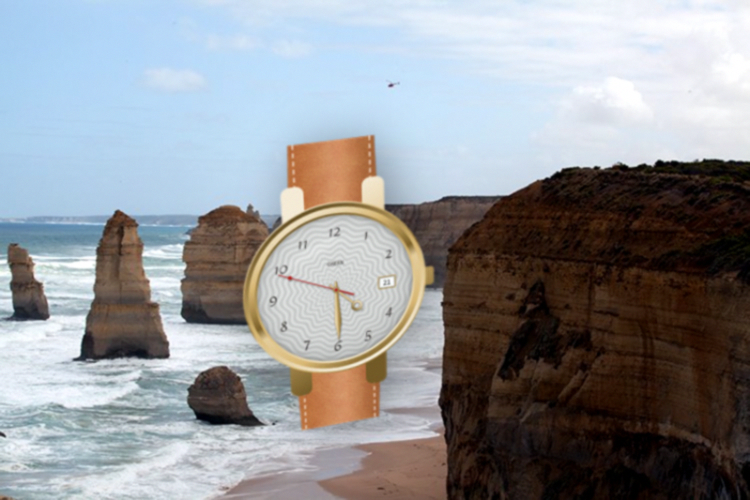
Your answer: **4:29:49**
